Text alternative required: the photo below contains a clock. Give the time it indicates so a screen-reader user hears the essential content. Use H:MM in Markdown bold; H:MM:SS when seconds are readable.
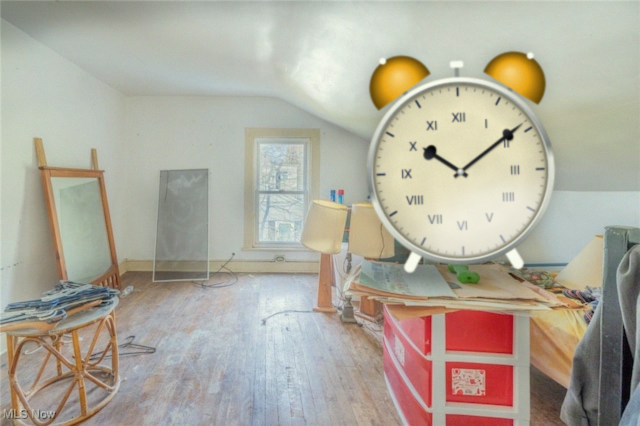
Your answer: **10:09**
